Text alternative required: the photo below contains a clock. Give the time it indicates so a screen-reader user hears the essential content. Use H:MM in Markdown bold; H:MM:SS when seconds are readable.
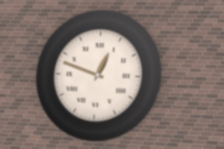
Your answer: **12:48**
